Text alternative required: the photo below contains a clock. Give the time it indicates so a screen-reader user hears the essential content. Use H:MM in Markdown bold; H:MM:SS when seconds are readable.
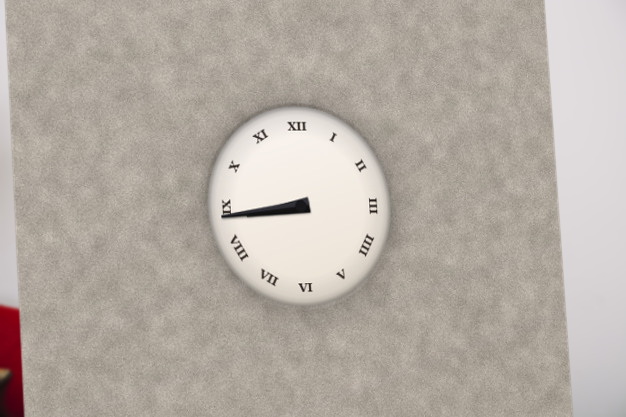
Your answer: **8:44**
